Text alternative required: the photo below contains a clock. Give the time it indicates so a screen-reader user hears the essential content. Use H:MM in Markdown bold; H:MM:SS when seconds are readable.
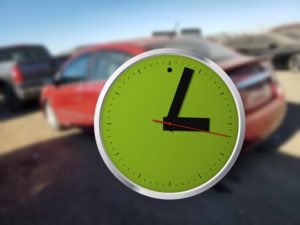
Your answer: **3:03:17**
